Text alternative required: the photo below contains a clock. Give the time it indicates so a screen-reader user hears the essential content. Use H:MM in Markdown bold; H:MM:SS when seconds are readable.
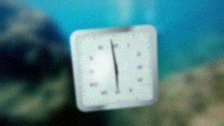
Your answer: **5:59**
